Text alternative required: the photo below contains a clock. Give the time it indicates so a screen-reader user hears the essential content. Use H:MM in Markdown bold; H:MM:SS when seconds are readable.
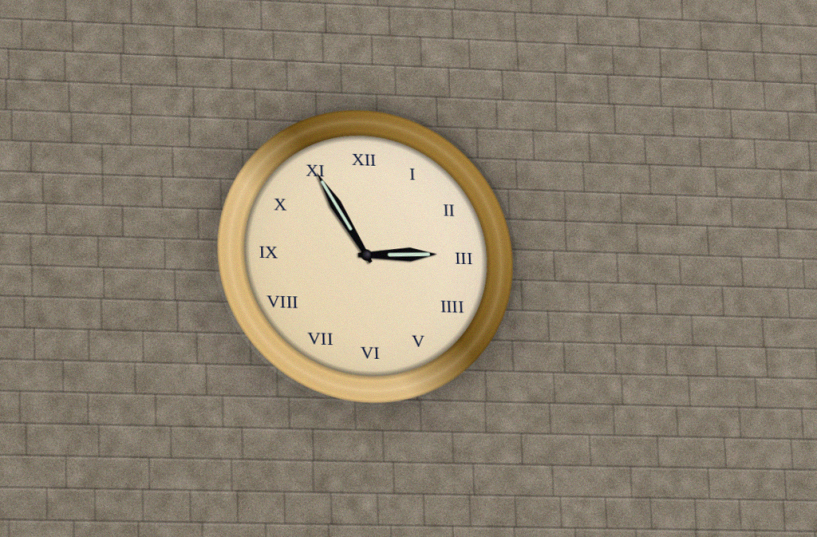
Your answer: **2:55**
